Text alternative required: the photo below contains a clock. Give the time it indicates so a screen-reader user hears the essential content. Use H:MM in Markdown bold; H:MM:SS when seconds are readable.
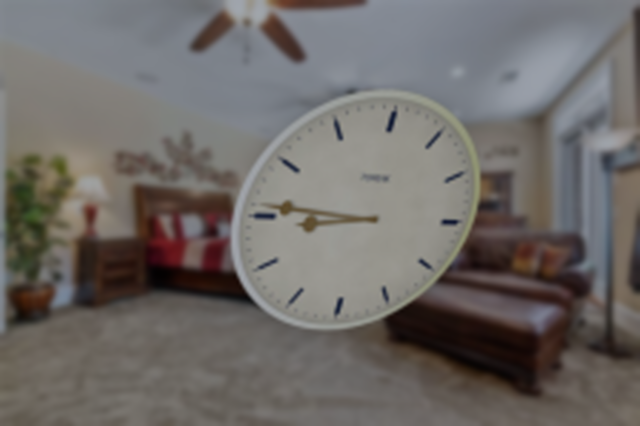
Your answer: **8:46**
